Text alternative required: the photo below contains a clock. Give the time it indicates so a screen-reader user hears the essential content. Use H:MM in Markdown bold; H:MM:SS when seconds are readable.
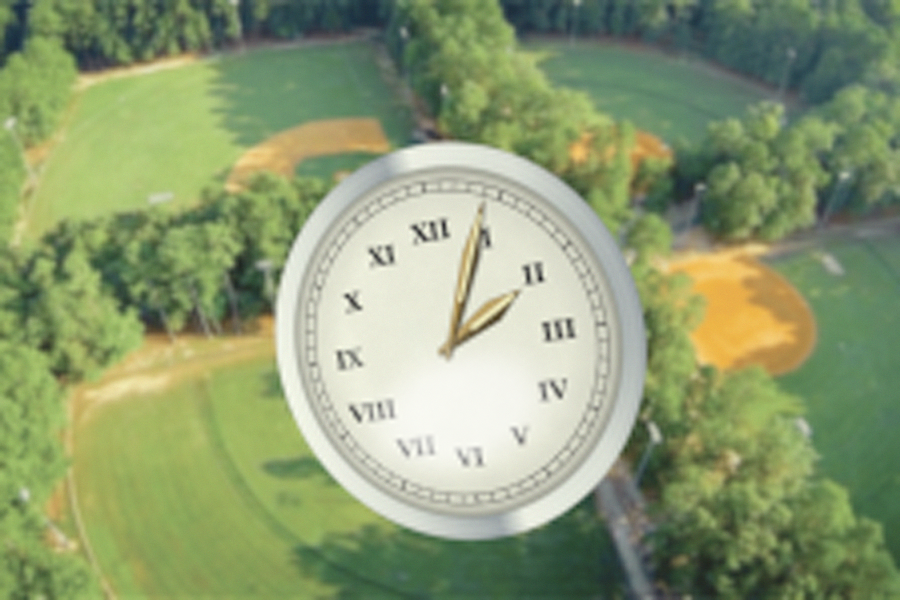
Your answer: **2:04**
